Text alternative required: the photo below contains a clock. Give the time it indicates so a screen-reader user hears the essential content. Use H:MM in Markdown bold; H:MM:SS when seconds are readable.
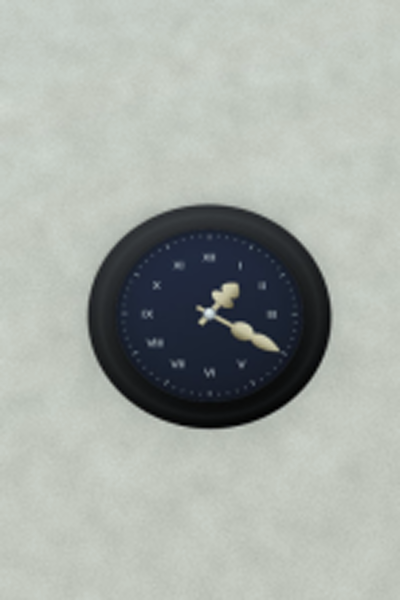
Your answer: **1:20**
